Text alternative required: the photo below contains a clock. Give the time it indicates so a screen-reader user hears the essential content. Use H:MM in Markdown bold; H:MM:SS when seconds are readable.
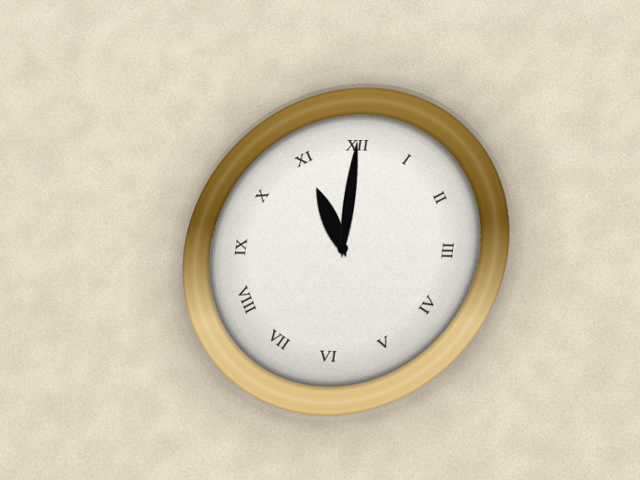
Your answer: **11:00**
